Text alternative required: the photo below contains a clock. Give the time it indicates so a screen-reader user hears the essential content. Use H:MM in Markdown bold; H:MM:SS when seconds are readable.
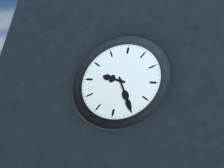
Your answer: **9:25**
